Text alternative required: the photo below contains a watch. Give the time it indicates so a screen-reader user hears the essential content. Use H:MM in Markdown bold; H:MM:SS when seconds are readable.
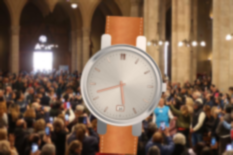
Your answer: **5:42**
